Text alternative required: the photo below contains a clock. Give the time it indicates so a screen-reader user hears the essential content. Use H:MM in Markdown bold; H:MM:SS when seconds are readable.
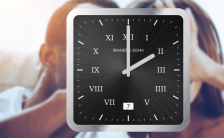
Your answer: **2:00**
